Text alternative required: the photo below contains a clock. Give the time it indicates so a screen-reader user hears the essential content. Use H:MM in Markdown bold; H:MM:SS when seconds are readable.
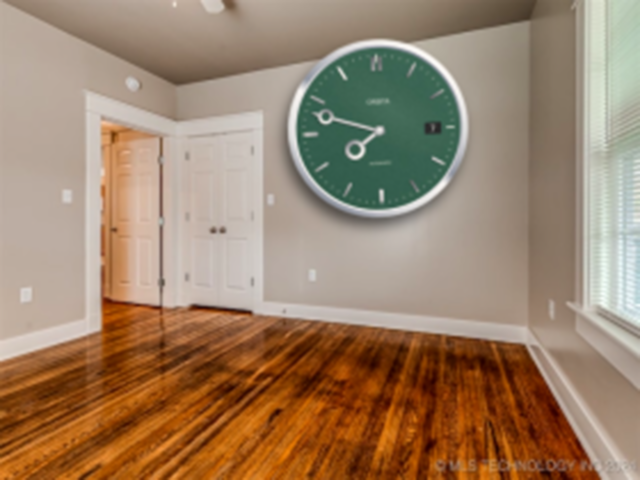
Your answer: **7:48**
